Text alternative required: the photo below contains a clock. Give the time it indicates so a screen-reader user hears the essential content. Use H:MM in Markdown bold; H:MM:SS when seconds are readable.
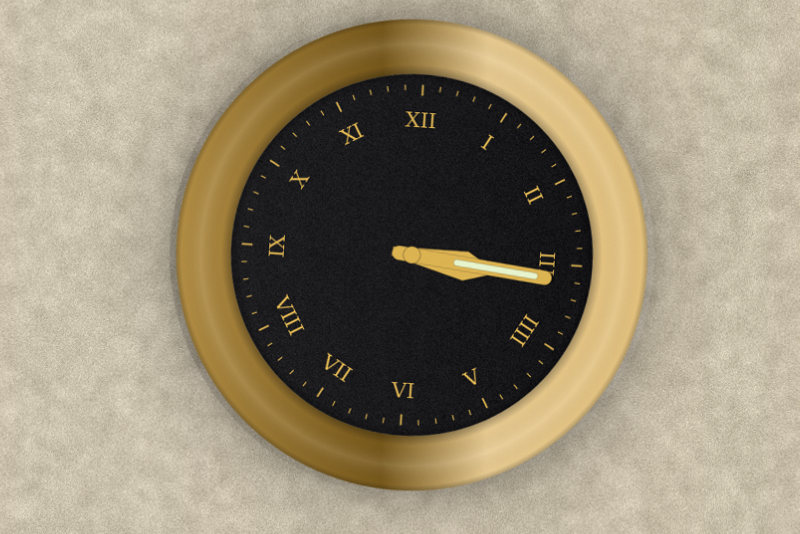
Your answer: **3:16**
